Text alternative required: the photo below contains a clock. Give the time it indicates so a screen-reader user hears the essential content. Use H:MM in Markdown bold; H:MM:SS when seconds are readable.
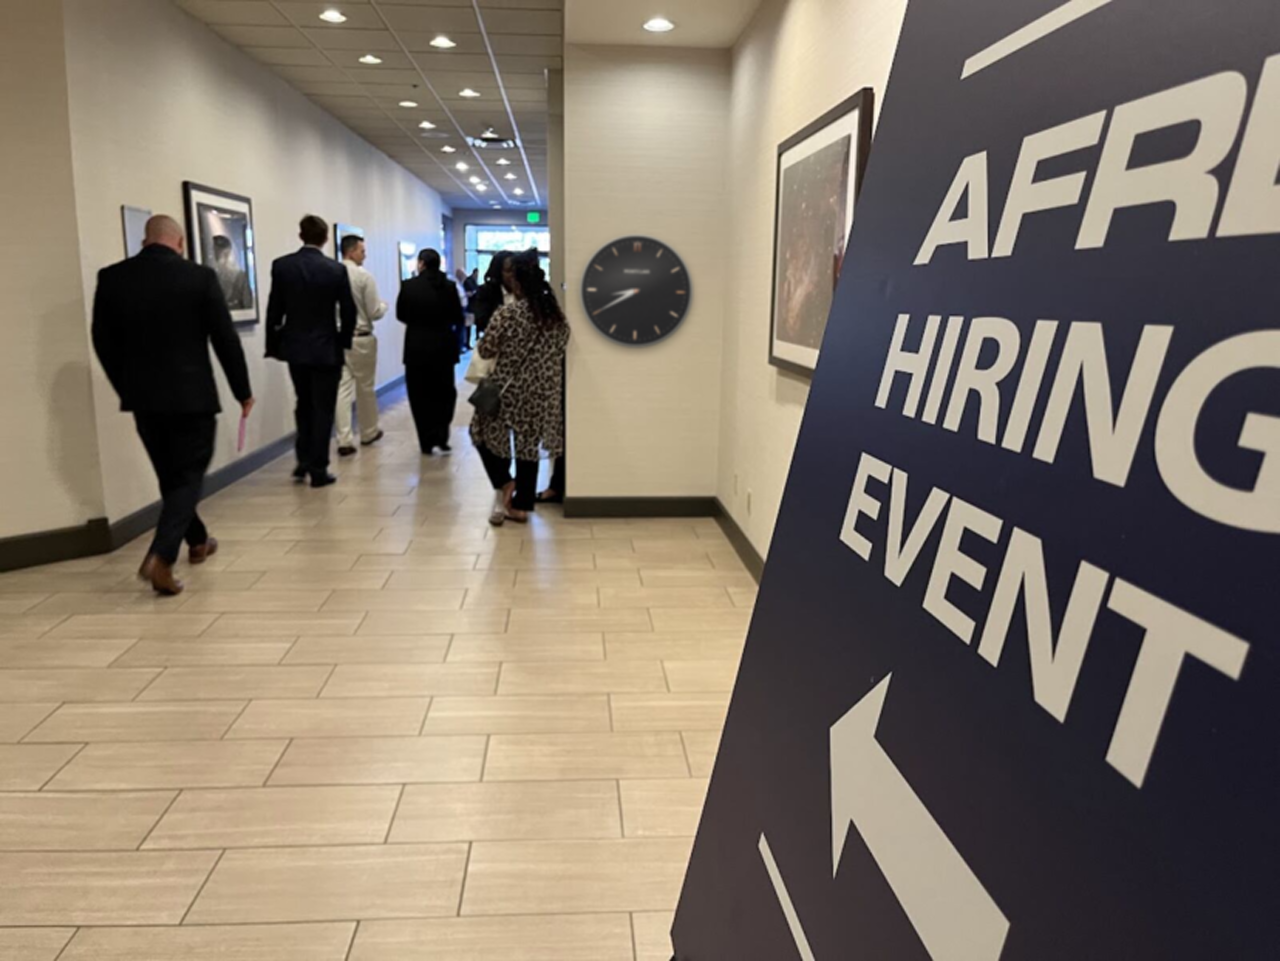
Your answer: **8:40**
